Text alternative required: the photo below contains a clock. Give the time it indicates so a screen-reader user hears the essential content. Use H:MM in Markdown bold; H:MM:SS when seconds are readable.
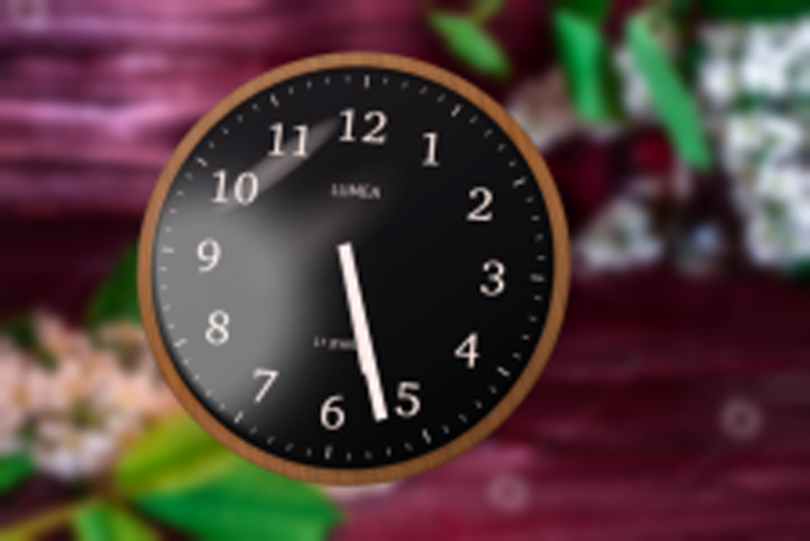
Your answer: **5:27**
